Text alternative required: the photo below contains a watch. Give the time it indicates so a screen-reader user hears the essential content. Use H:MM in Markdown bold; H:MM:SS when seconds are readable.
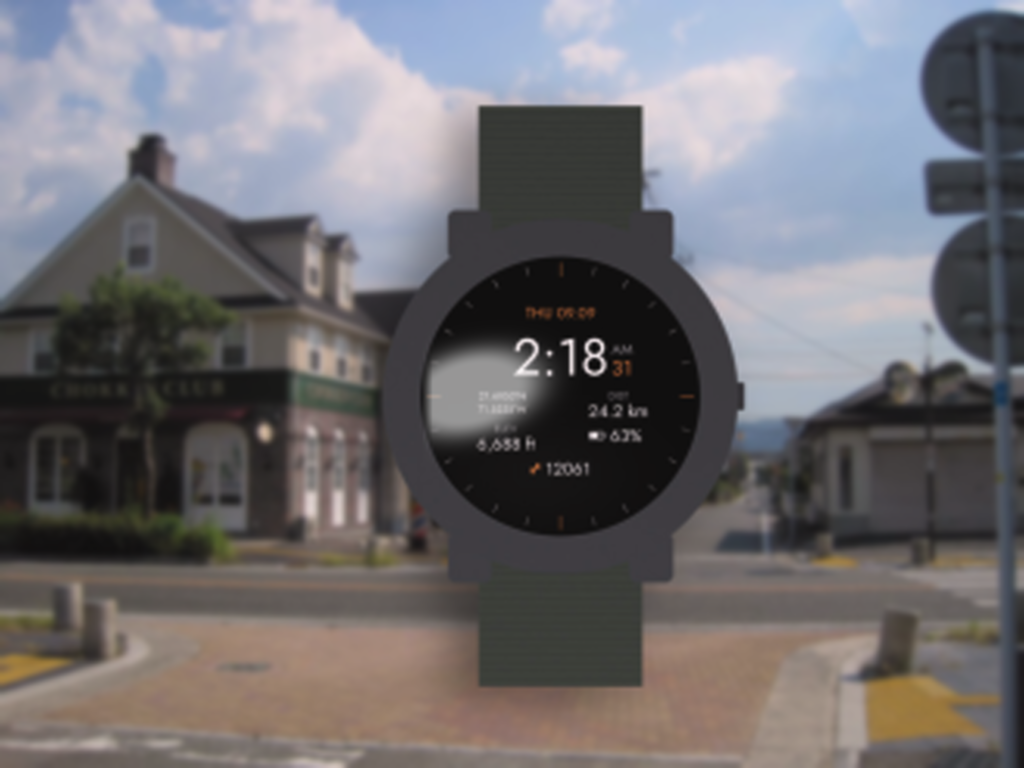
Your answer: **2:18**
